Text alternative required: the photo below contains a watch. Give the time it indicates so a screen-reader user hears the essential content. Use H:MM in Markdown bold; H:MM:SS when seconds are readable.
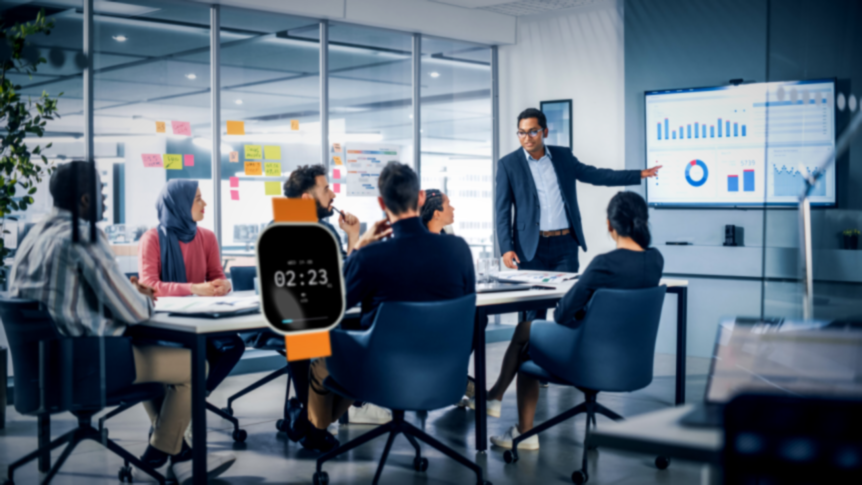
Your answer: **2:23**
